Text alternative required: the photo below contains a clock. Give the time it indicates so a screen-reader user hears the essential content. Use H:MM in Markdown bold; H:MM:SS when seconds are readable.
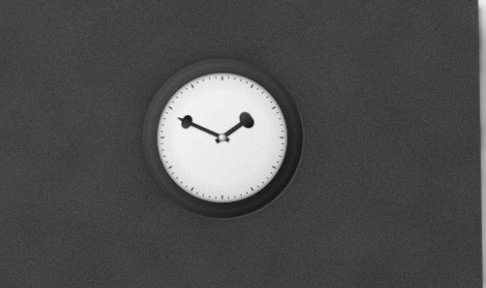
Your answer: **1:49**
